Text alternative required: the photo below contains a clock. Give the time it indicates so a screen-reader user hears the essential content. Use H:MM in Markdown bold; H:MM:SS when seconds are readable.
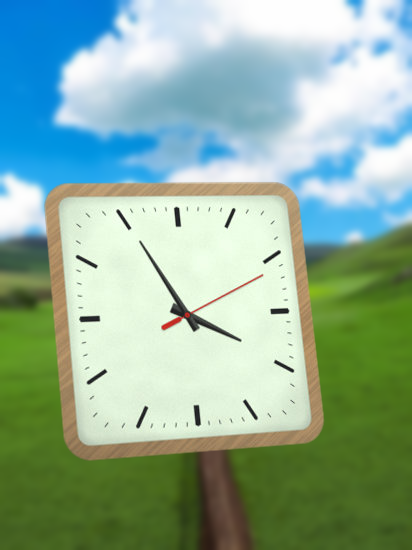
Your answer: **3:55:11**
